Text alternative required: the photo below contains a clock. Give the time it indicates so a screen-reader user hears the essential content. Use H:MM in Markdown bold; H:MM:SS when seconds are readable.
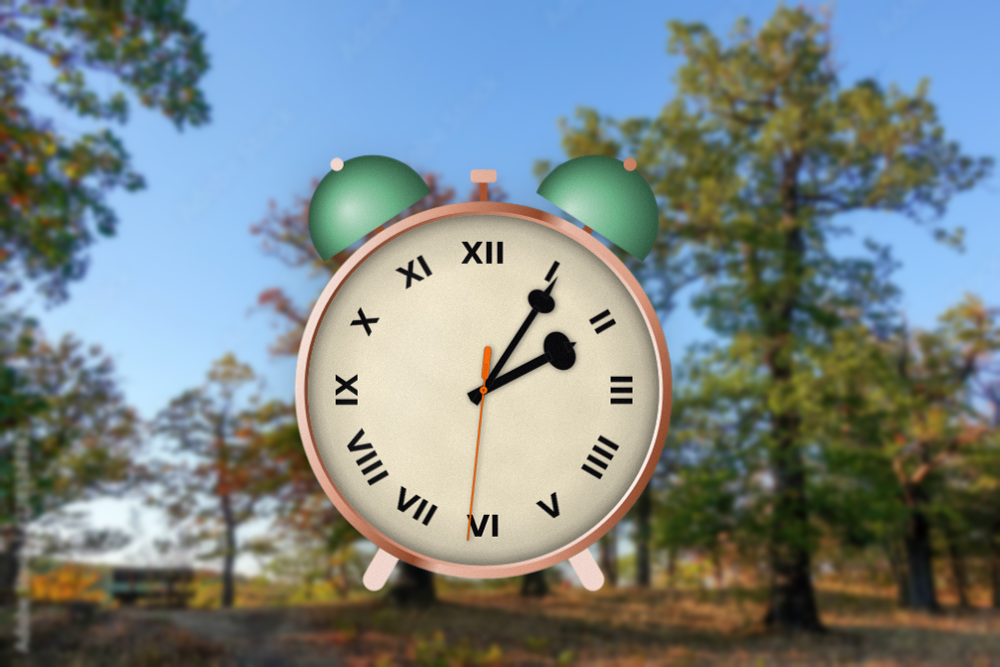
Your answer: **2:05:31**
